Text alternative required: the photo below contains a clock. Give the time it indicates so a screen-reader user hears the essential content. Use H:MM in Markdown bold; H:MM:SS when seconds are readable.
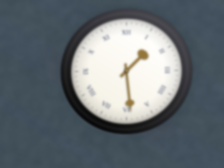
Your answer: **1:29**
